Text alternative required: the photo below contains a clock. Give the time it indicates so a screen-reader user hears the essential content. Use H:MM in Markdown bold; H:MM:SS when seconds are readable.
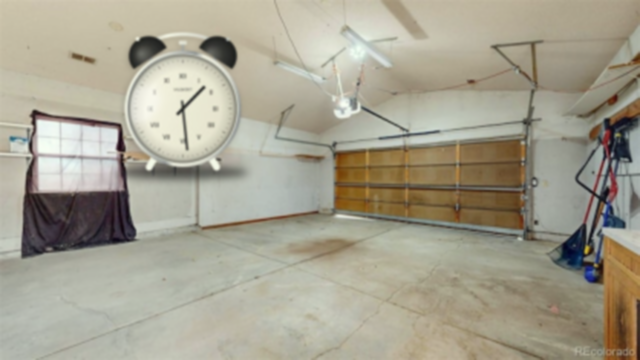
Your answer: **1:29**
